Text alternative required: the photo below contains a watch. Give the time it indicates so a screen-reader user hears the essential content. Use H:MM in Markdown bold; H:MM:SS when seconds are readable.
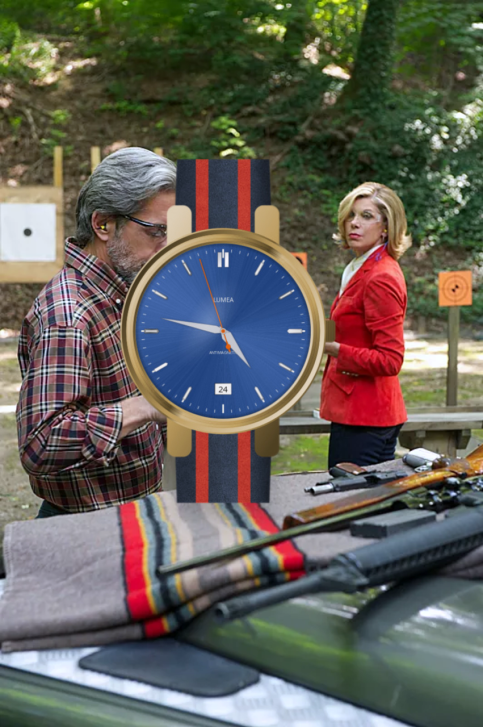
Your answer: **4:46:57**
